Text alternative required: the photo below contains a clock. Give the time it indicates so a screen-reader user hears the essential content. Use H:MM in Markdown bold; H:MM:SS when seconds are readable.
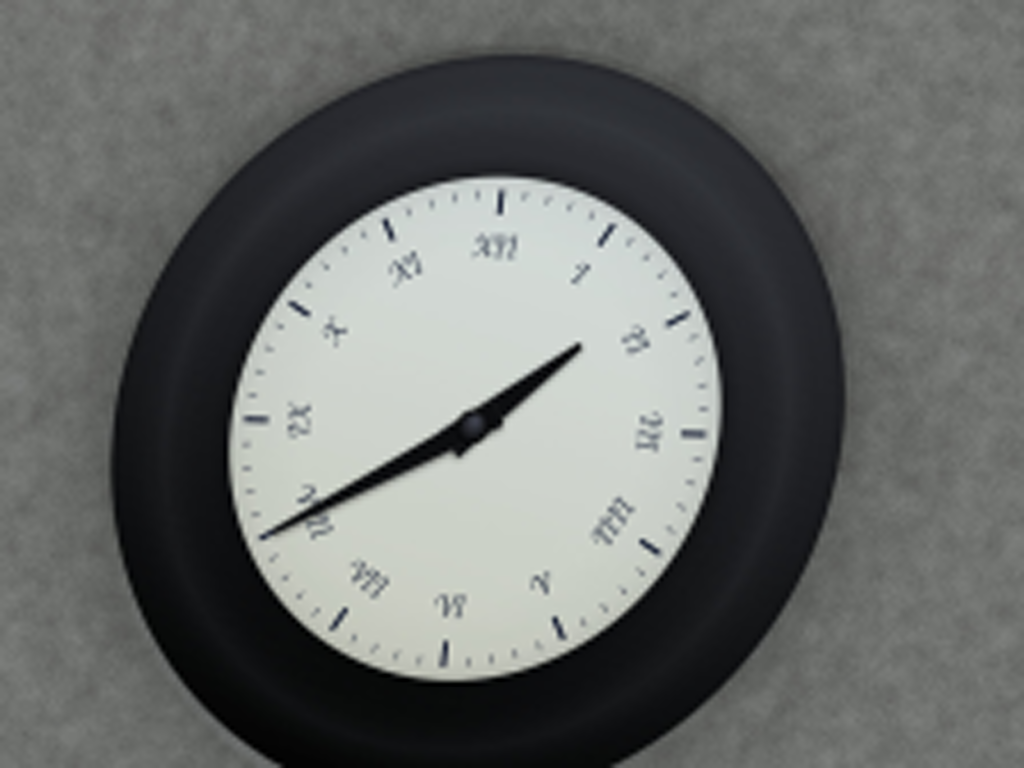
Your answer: **1:40**
